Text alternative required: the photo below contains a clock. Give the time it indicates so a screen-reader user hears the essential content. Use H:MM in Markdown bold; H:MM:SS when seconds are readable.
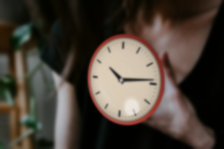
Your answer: **10:14**
